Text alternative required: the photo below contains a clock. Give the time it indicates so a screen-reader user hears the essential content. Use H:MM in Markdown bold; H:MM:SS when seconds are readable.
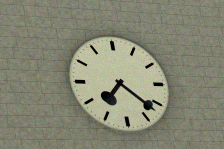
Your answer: **7:22**
